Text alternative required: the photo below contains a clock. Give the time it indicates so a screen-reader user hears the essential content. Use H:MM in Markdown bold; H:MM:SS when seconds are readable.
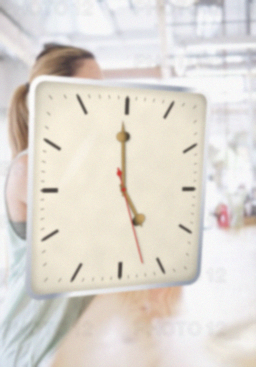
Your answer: **4:59:27**
